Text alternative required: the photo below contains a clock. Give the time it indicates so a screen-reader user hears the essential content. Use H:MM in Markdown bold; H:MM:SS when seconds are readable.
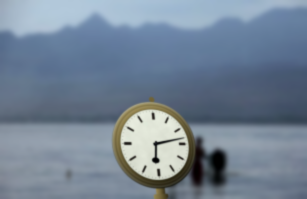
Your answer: **6:13**
